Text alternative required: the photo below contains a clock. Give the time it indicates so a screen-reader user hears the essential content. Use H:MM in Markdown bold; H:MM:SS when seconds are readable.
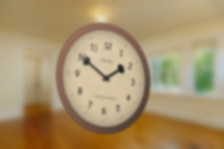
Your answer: **1:50**
